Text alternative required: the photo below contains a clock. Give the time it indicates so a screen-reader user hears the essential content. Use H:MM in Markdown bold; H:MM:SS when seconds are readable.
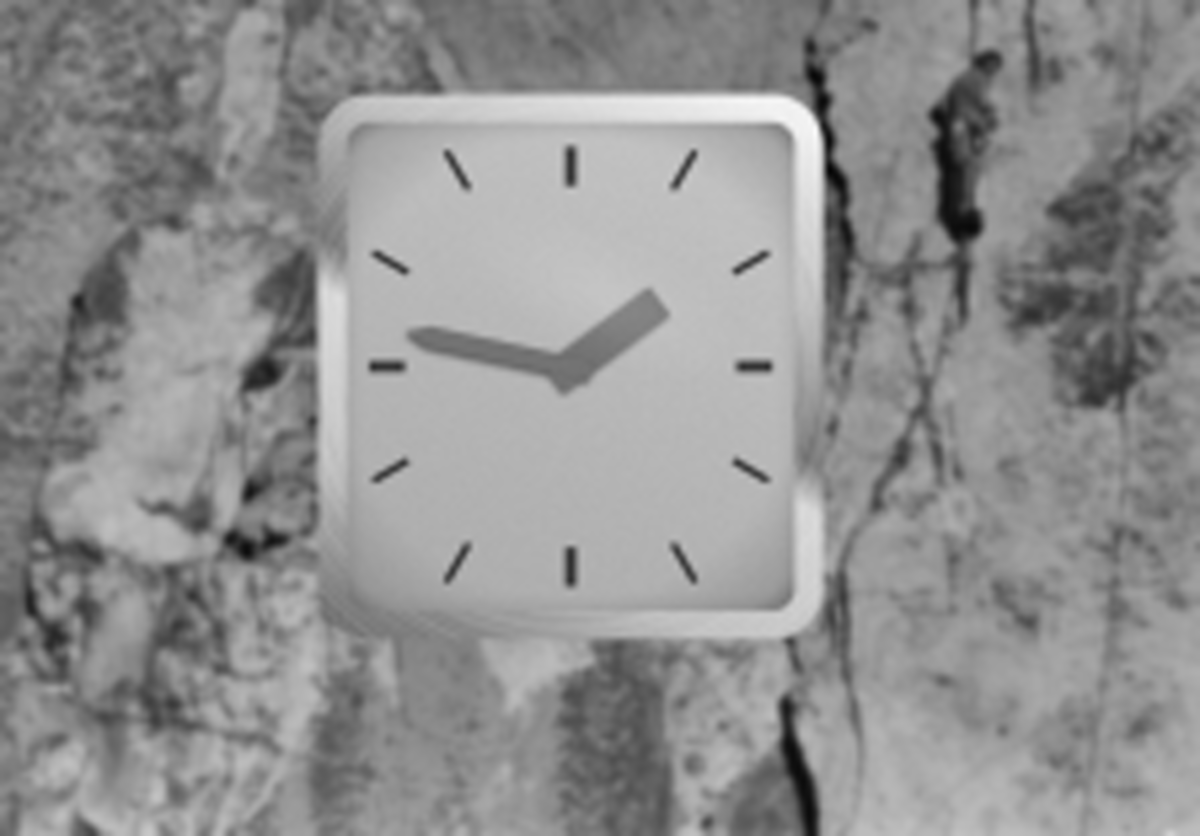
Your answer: **1:47**
